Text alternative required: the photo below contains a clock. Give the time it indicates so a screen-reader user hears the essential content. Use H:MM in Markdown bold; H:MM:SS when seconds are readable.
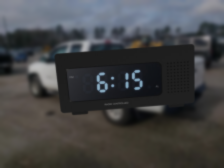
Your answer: **6:15**
